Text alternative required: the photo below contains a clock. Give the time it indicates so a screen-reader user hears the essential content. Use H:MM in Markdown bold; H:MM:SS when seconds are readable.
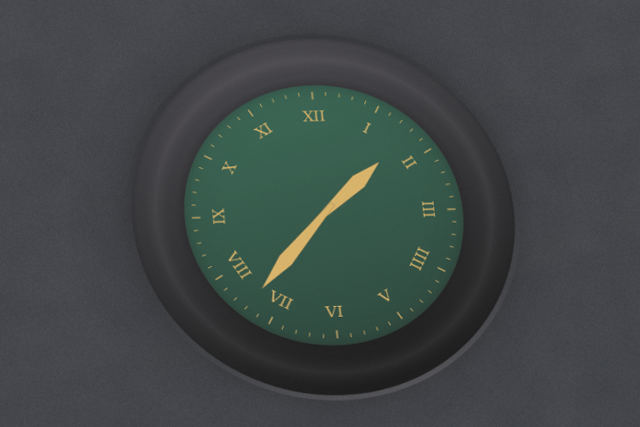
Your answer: **1:37**
